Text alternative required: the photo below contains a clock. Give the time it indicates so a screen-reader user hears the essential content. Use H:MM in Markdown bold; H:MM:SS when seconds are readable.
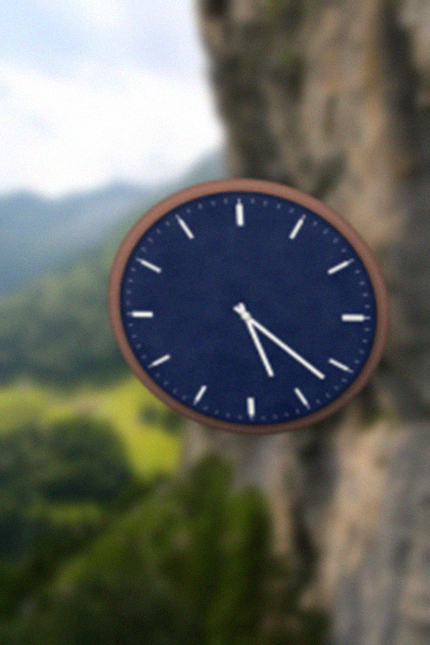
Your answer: **5:22**
